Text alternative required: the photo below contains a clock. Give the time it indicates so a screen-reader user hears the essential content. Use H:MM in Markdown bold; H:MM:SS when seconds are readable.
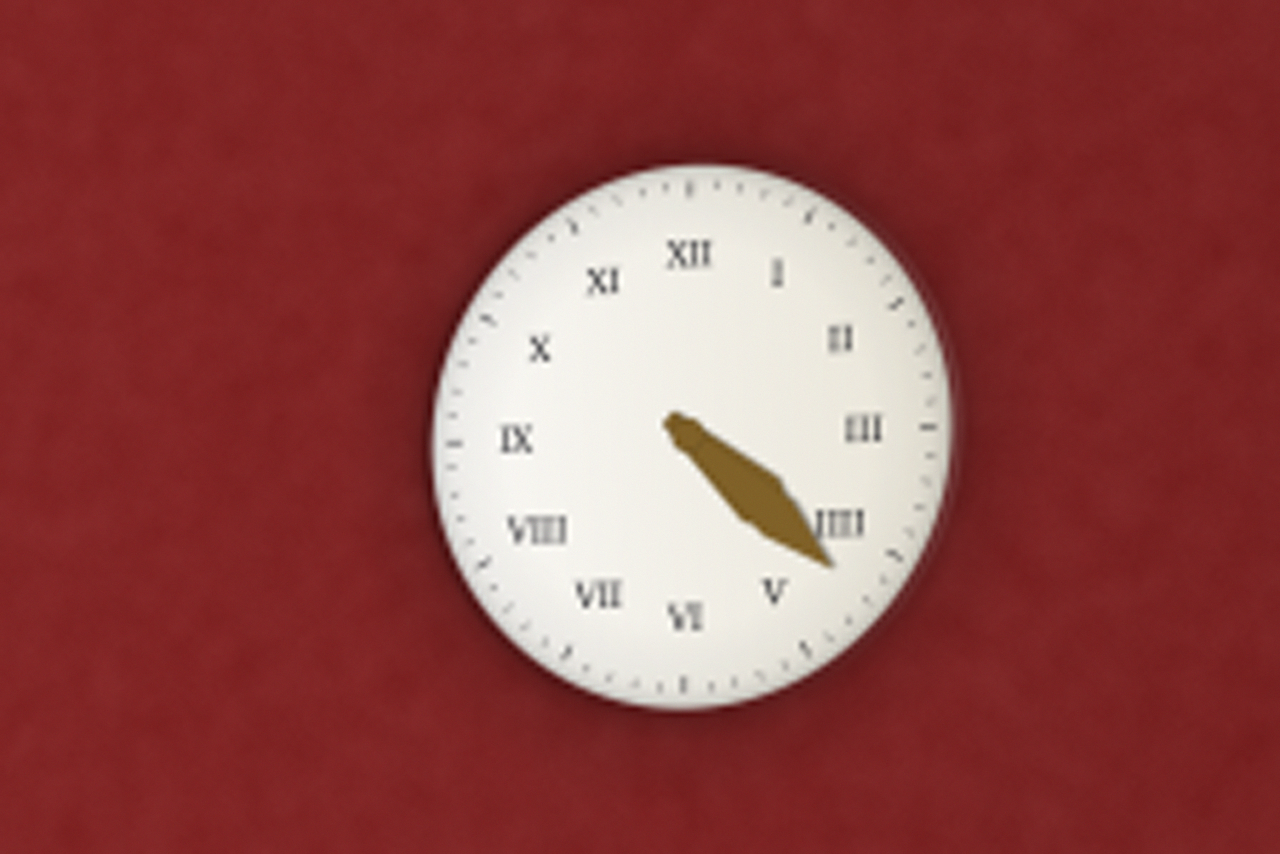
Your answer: **4:22**
